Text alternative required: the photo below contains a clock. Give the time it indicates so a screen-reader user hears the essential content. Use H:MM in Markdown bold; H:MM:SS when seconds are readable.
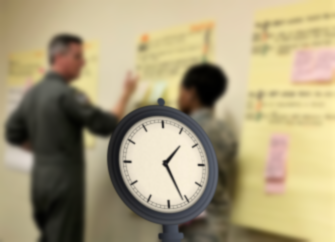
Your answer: **1:26**
